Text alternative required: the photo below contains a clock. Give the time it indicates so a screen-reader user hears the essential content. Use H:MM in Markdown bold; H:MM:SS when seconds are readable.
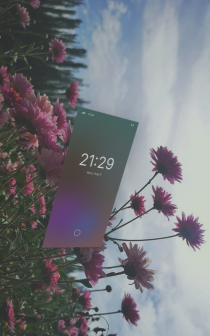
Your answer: **21:29**
